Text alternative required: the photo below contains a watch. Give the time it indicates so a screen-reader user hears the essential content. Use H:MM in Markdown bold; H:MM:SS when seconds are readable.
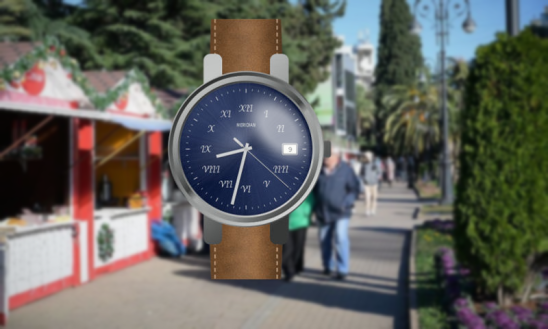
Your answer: **8:32:22**
